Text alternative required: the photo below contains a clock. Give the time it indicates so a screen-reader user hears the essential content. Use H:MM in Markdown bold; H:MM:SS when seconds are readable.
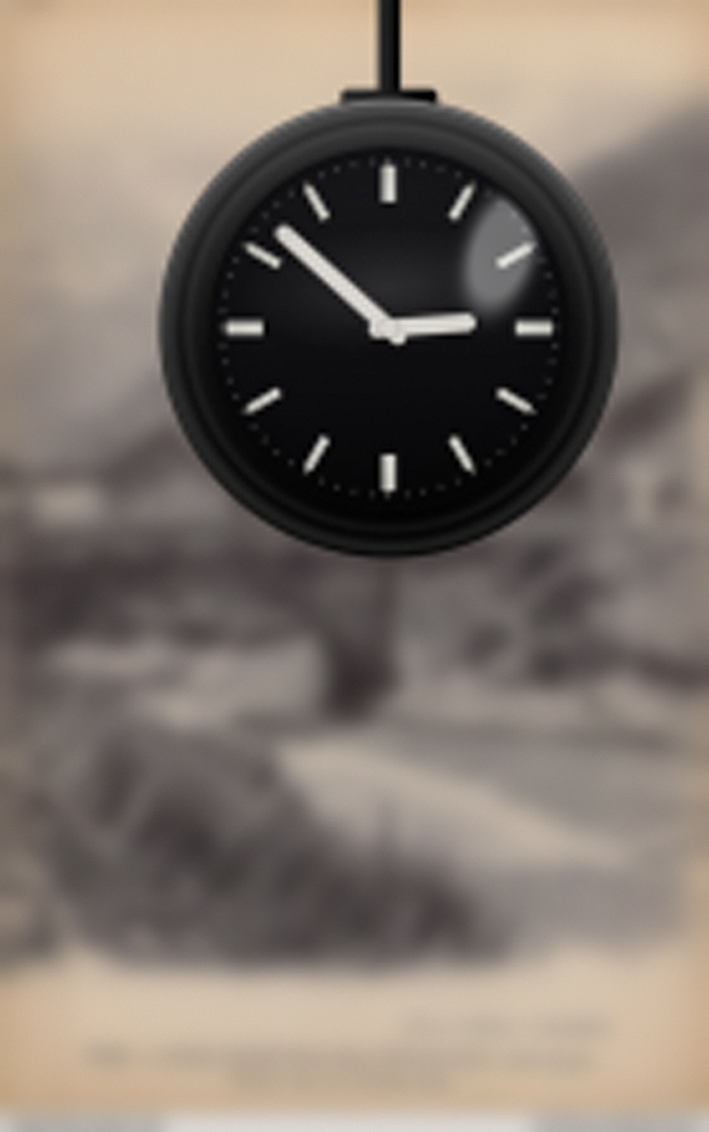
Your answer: **2:52**
